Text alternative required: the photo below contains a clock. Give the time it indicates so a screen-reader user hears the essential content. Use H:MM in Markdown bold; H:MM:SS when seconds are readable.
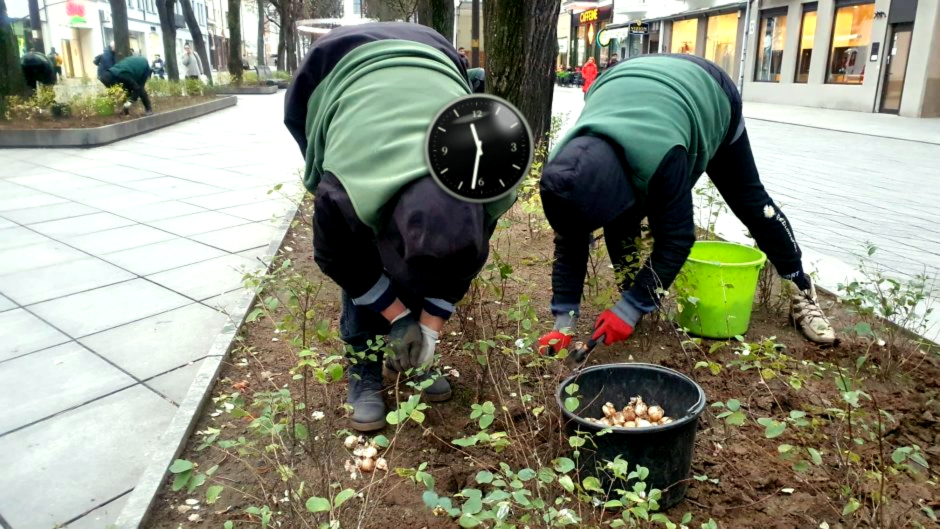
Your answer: **11:32**
